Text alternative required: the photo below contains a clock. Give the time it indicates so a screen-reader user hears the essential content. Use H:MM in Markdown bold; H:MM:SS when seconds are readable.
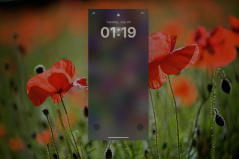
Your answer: **1:19**
